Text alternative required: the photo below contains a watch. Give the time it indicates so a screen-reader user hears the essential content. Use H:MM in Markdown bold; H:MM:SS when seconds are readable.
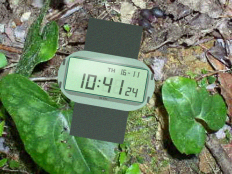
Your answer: **10:41:24**
